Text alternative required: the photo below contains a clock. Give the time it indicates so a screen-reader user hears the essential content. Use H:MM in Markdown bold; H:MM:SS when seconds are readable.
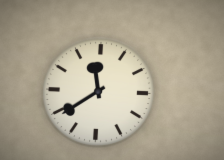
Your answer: **11:39**
